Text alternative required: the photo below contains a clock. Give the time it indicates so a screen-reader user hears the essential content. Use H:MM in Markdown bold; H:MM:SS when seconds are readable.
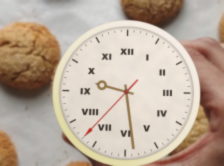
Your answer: **9:28:37**
